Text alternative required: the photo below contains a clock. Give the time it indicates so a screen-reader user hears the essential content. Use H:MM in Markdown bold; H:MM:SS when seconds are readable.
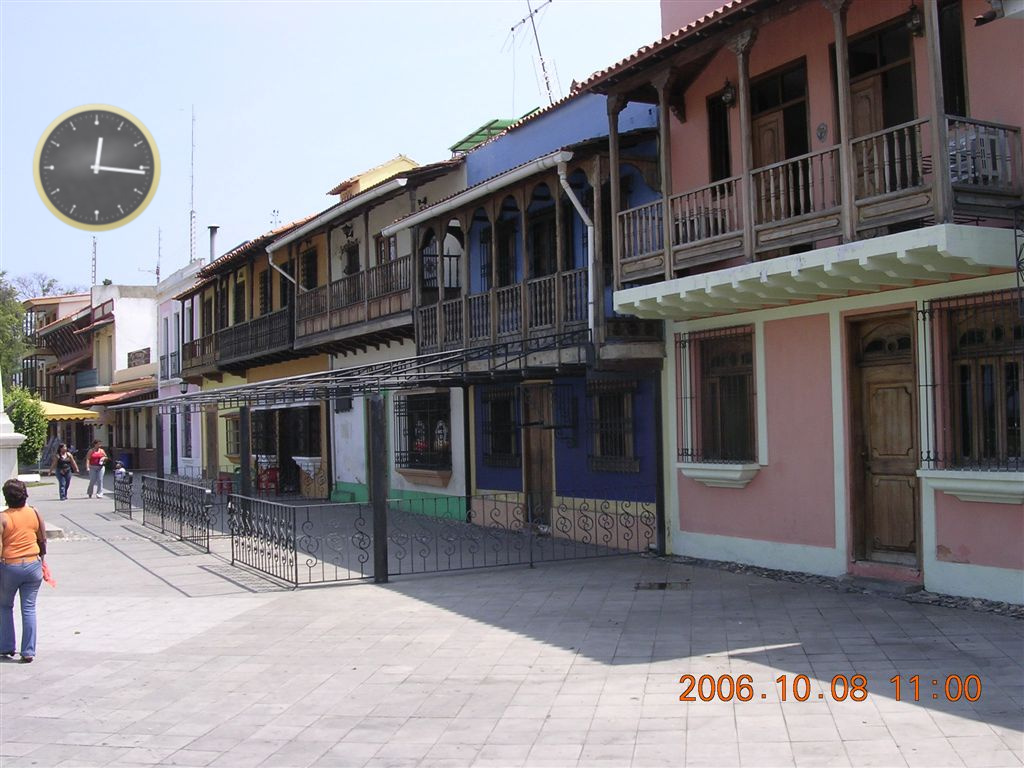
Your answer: **12:16**
